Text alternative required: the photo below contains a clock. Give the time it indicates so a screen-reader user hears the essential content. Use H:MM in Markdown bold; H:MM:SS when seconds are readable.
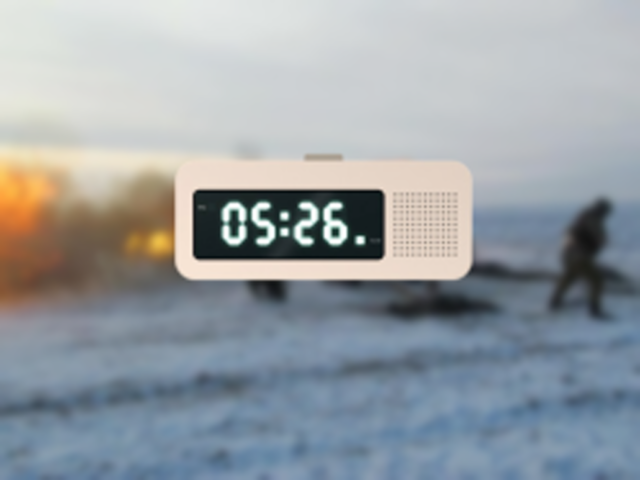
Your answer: **5:26**
